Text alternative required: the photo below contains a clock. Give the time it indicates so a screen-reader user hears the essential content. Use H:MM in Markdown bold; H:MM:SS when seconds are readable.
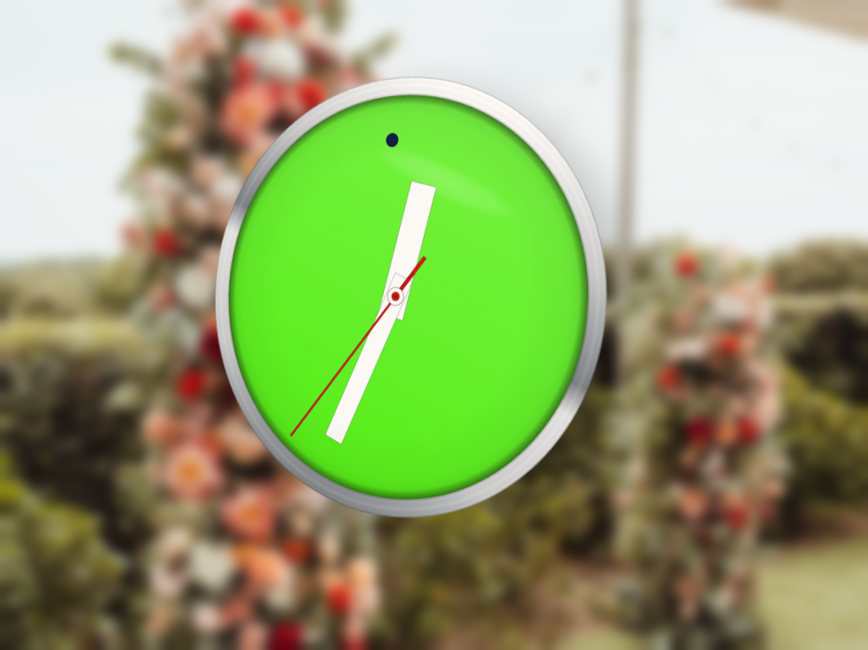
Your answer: **12:34:37**
